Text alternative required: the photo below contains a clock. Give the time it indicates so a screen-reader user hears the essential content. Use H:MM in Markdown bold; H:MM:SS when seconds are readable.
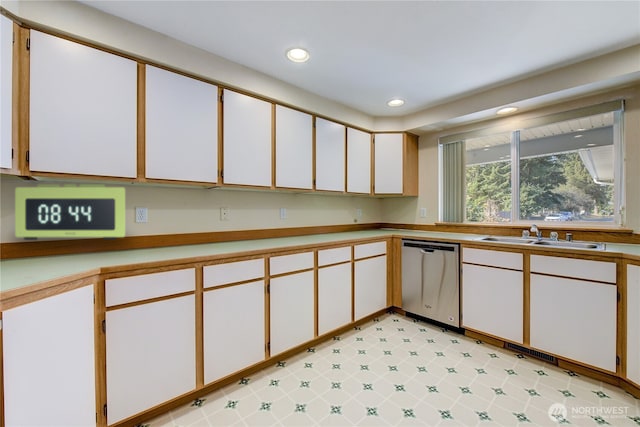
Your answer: **8:44**
